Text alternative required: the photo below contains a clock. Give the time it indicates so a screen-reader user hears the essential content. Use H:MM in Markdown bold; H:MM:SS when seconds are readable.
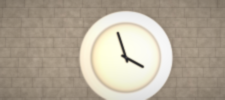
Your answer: **3:57**
